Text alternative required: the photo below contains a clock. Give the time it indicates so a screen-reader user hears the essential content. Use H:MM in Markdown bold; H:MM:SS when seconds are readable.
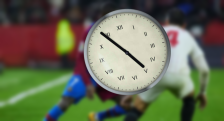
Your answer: **4:54**
